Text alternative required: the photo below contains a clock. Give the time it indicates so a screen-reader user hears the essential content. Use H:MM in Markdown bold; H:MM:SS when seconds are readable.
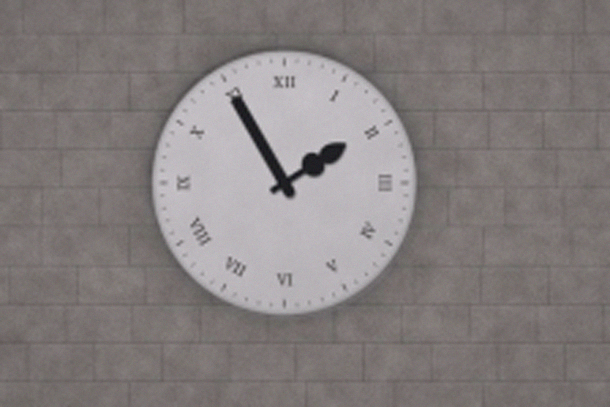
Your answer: **1:55**
